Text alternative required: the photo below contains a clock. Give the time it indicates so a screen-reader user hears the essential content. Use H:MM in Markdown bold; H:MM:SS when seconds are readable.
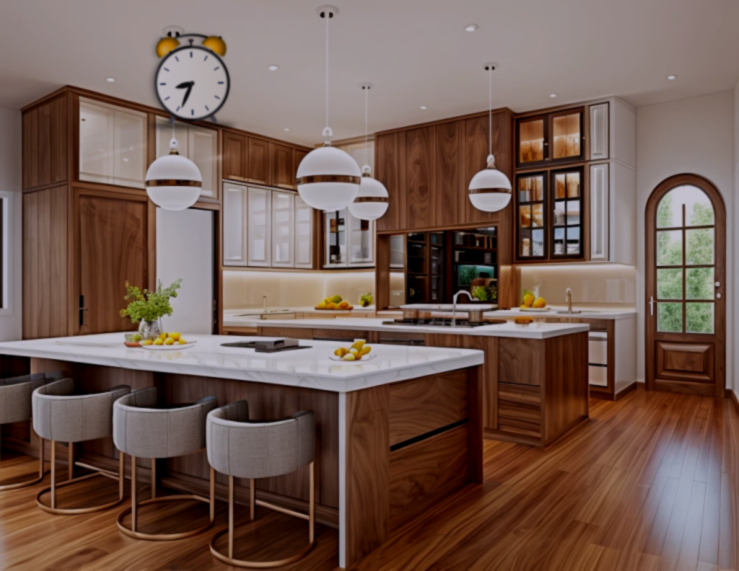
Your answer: **8:34**
